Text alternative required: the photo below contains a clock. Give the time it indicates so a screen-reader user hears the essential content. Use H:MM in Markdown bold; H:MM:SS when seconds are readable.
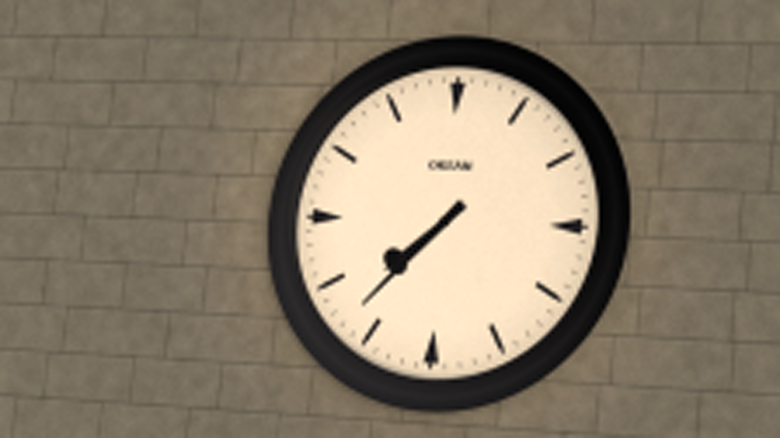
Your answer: **7:37**
